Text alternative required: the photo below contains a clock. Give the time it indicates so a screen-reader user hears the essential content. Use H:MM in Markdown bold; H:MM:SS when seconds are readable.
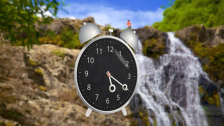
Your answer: **5:20**
